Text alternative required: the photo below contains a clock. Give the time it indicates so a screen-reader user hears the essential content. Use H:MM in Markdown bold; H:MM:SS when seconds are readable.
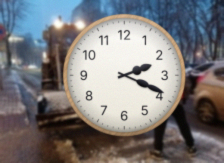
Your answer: **2:19**
